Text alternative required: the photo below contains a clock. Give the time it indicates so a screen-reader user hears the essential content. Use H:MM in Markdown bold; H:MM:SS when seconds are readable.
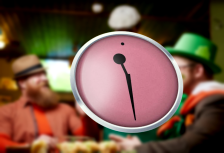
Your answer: **11:30**
